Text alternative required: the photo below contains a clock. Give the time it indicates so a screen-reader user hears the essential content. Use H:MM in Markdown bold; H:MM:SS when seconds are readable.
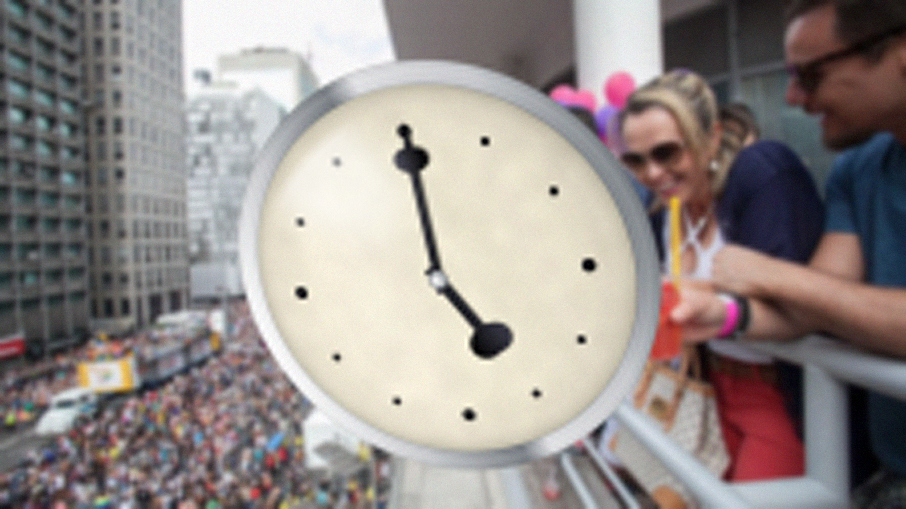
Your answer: **5:00**
